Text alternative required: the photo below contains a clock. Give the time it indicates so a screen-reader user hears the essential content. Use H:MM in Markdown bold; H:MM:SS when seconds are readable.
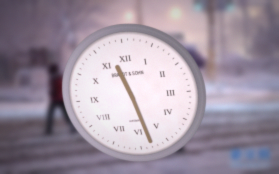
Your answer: **11:28**
